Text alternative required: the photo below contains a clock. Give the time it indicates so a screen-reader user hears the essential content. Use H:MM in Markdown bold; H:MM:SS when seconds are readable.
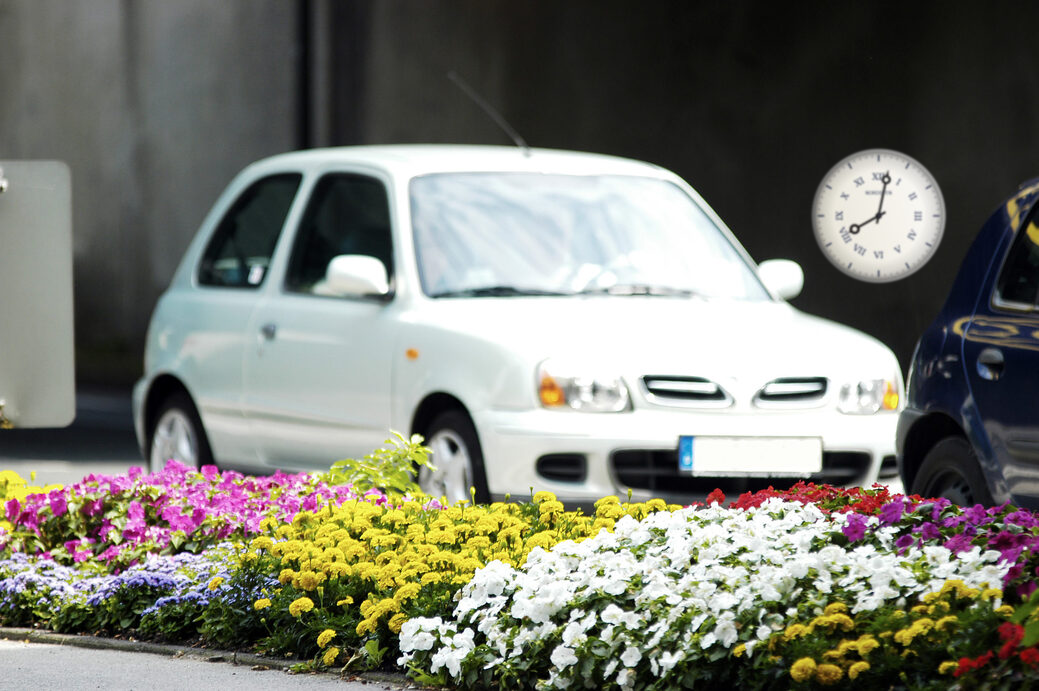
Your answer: **8:02**
